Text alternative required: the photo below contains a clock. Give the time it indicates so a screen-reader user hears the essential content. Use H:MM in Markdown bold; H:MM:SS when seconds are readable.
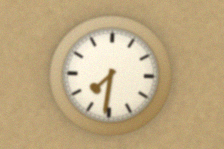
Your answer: **7:31**
